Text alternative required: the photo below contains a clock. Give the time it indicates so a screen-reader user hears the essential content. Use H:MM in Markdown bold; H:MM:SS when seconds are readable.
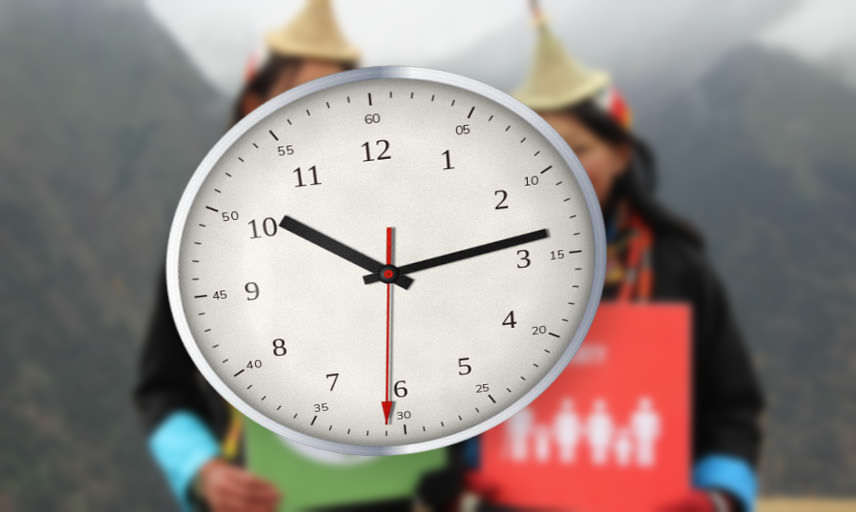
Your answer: **10:13:31**
